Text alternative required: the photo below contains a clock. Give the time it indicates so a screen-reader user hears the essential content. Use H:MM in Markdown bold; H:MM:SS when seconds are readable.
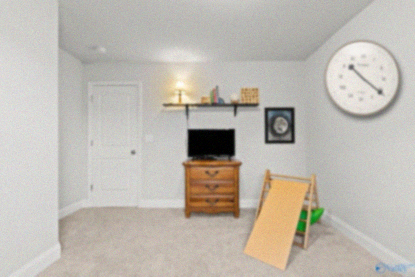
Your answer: **10:21**
